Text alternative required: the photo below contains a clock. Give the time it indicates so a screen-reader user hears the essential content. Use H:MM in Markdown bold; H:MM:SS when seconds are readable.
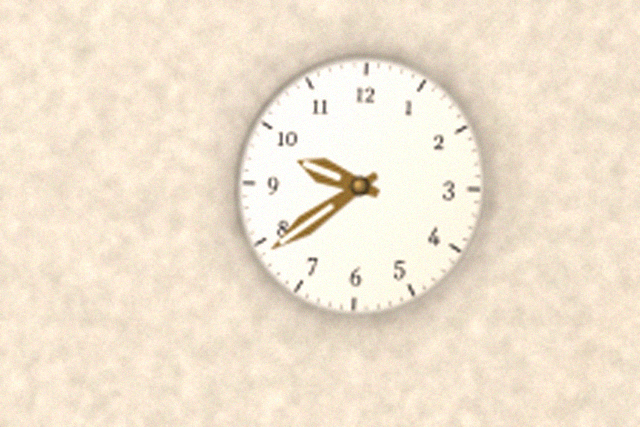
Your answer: **9:39**
